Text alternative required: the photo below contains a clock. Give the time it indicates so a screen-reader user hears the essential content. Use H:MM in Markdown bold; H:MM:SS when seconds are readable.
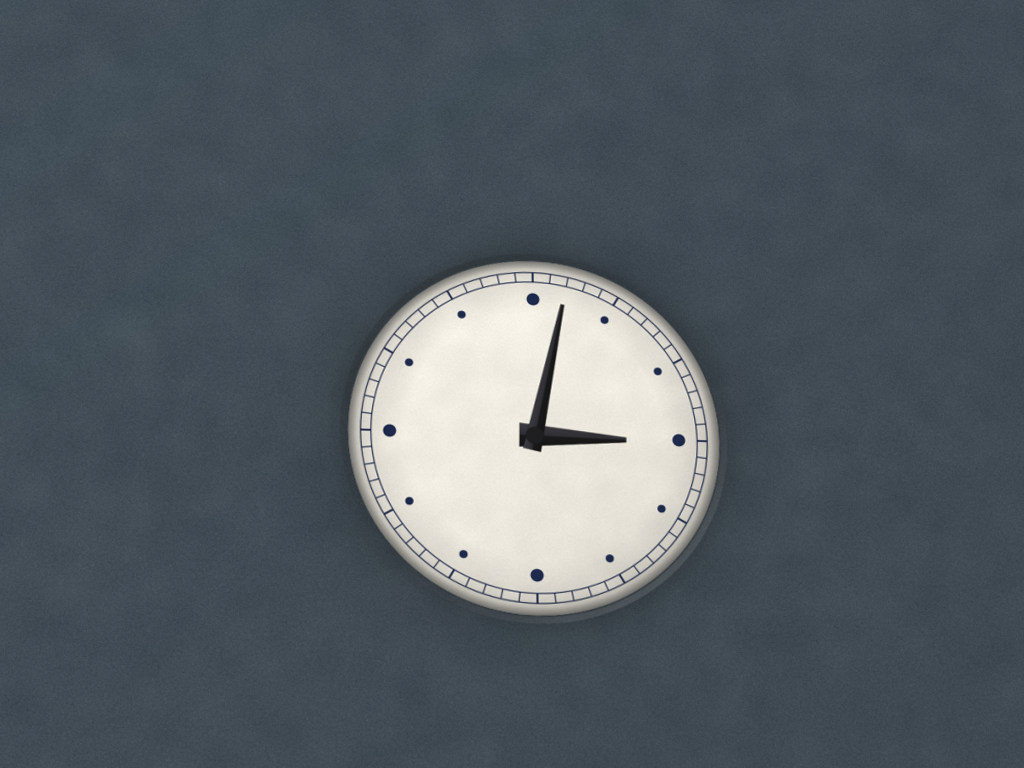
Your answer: **3:02**
